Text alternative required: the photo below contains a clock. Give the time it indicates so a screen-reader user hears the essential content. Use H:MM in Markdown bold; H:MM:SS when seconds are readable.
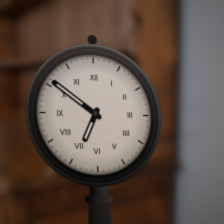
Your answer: **6:51**
